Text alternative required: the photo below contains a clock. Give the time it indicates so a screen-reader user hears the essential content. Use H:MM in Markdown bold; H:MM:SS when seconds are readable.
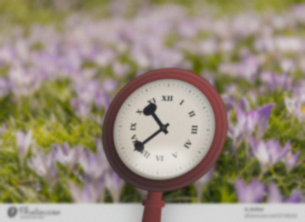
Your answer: **10:38**
